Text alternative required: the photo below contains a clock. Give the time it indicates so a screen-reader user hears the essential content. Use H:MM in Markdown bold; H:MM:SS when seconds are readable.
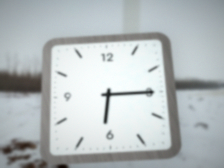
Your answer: **6:15**
